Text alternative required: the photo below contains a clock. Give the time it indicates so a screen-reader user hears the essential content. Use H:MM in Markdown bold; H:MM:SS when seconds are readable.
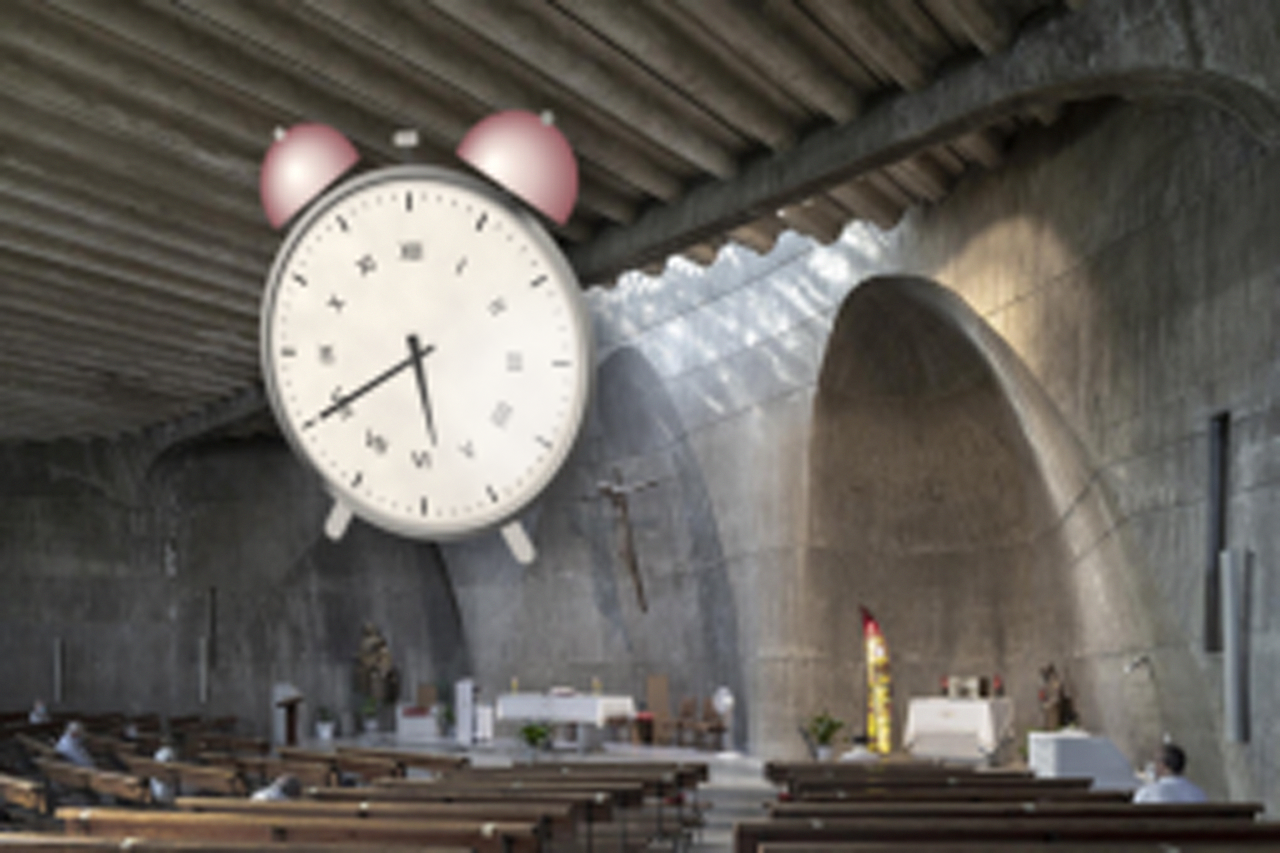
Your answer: **5:40**
